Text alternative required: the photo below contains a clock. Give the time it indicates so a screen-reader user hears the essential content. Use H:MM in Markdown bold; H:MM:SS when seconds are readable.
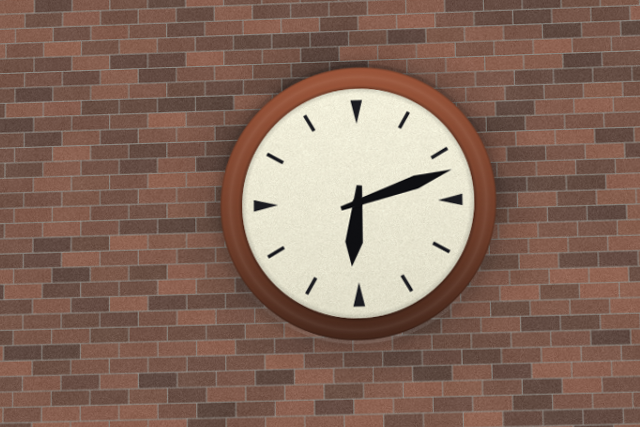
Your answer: **6:12**
